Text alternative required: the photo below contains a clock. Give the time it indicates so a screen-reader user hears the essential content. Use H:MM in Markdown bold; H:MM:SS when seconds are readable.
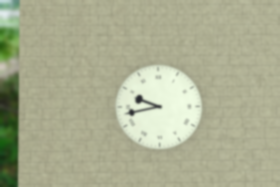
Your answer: **9:43**
